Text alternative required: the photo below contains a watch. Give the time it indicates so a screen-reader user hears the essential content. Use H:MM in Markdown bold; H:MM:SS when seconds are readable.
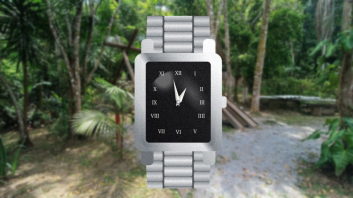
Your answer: **12:58**
